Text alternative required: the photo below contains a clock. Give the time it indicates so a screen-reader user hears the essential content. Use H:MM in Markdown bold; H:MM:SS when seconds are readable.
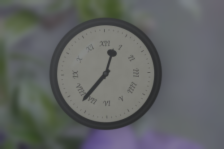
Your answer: **12:37**
